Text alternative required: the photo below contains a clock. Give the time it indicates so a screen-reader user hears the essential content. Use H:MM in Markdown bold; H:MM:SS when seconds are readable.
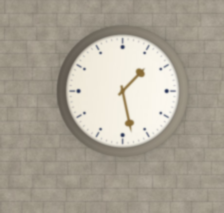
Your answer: **1:28**
